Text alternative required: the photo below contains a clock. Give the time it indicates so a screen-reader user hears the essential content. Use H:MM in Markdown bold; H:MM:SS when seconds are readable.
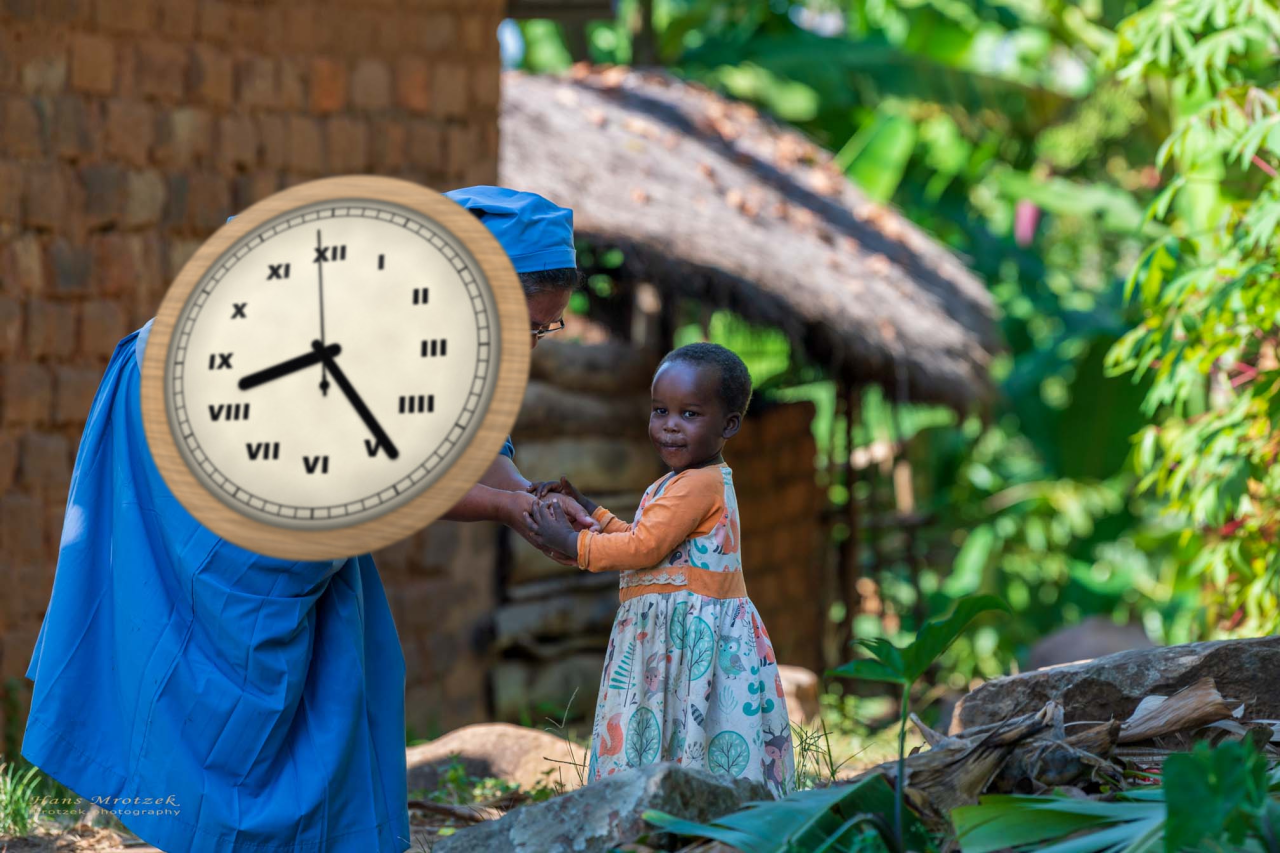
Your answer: **8:23:59**
